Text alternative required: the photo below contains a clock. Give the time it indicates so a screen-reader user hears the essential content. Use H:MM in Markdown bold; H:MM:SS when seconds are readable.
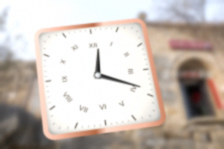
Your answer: **12:19**
